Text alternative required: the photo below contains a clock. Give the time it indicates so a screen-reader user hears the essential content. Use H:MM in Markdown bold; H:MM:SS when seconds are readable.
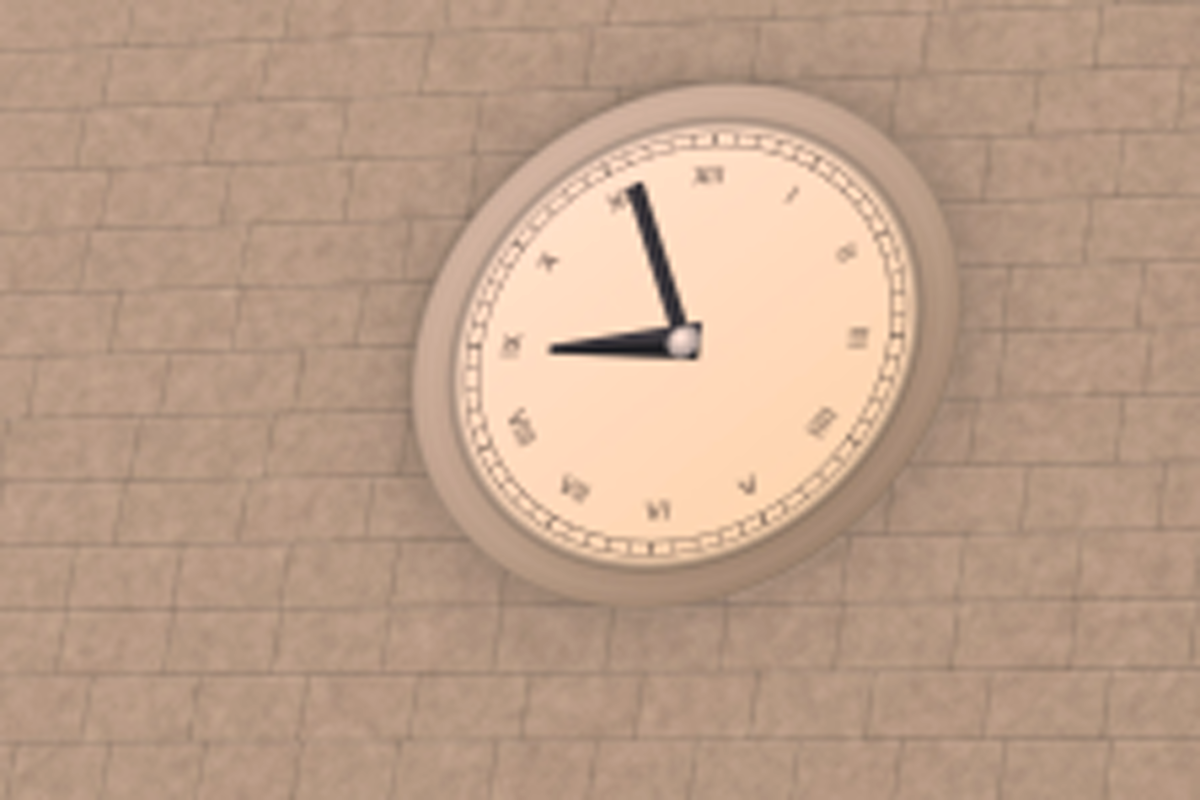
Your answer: **8:56**
